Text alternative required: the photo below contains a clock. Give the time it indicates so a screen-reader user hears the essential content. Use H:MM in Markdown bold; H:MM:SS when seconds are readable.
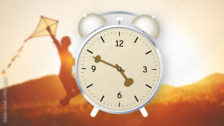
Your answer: **4:49**
